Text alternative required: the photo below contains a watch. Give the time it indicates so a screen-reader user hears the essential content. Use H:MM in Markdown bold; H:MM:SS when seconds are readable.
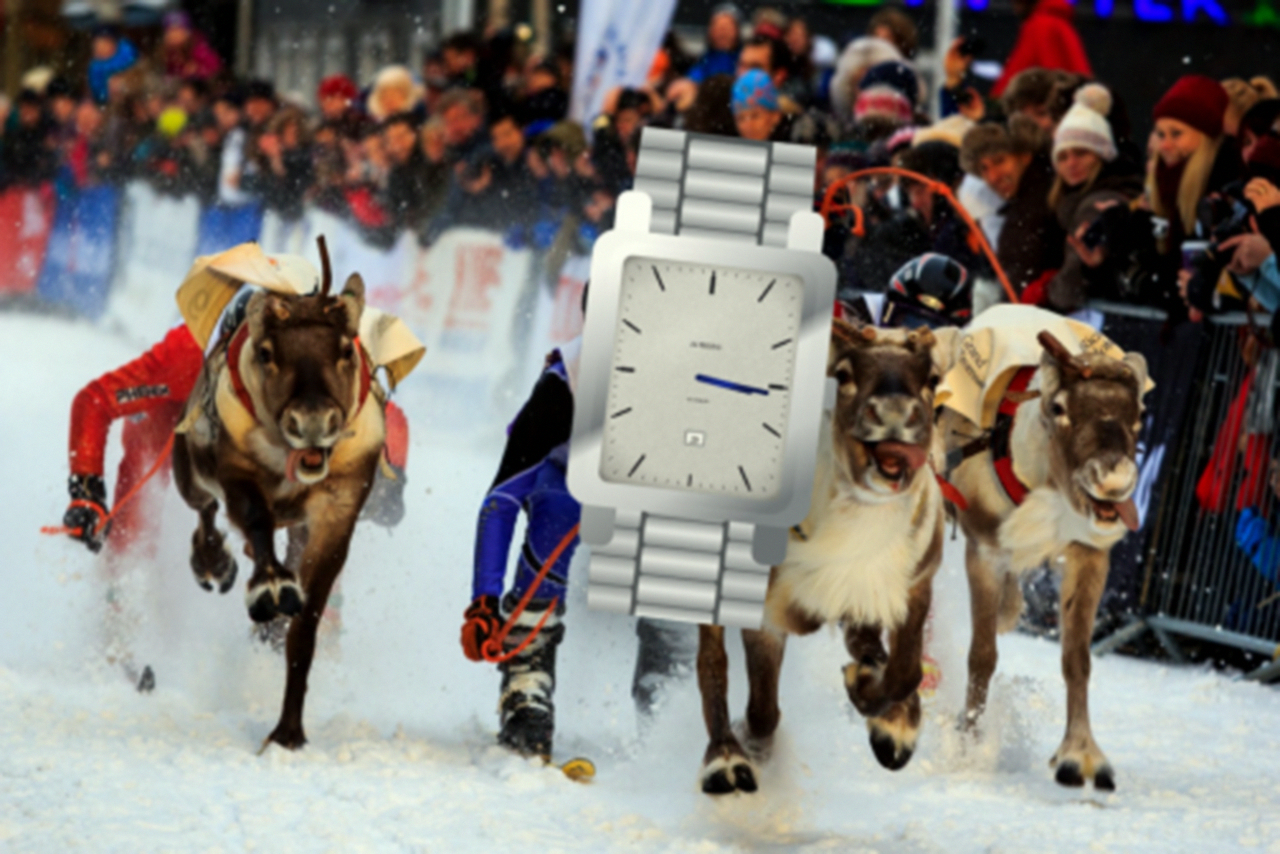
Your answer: **3:16**
